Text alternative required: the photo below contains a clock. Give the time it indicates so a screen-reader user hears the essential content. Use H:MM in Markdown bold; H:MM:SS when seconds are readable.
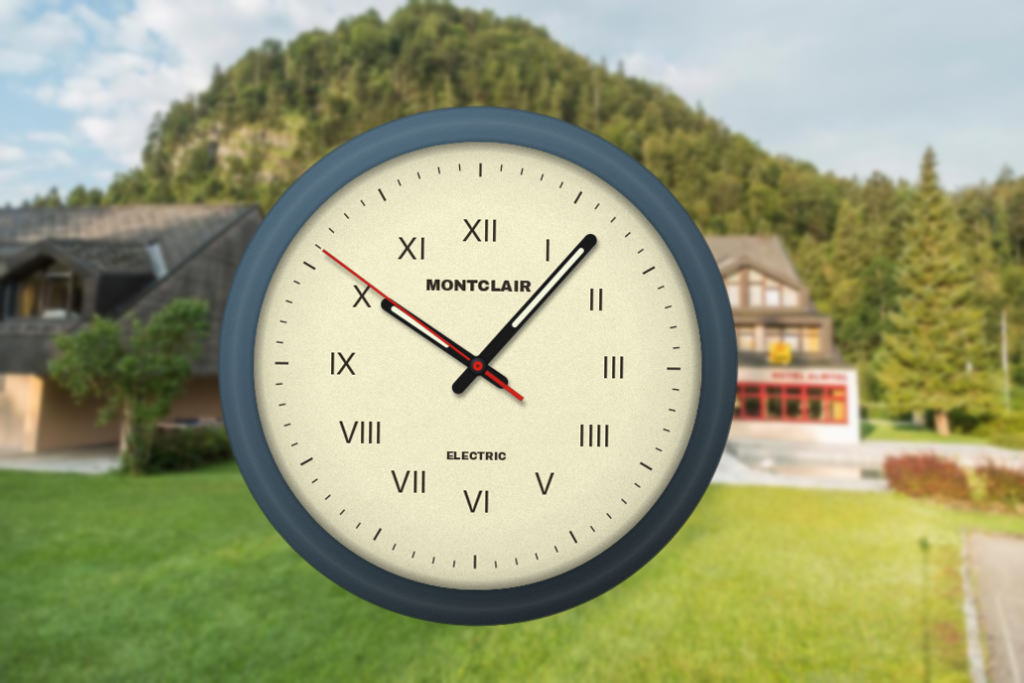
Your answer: **10:06:51**
